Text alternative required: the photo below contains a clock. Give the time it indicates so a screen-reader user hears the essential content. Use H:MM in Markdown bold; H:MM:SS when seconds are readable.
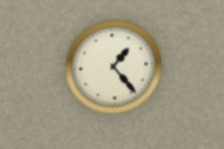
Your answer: **1:24**
